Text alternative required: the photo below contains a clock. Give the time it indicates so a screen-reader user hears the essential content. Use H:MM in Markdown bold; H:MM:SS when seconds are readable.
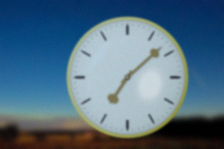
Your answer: **7:08**
